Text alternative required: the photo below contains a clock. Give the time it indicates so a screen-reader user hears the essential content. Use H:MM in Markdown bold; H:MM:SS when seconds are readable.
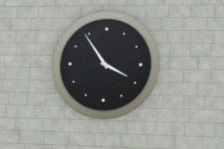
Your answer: **3:54**
